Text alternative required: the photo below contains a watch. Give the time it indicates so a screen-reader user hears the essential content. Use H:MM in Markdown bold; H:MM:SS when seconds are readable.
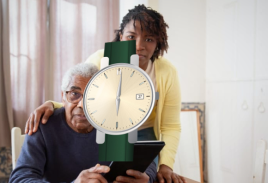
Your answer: **6:01**
